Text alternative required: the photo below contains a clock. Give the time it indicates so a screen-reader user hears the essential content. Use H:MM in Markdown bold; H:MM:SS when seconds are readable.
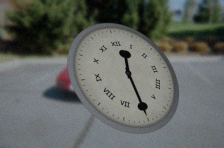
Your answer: **12:30**
